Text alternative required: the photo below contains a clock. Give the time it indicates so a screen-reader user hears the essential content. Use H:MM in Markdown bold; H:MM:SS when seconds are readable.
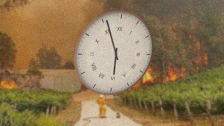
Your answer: **5:56**
